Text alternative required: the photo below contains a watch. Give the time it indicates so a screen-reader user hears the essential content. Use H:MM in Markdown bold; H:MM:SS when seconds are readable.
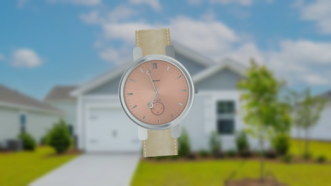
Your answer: **6:57**
